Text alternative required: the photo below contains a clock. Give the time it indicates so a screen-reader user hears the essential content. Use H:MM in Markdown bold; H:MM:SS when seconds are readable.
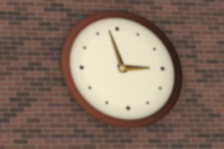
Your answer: **2:58**
